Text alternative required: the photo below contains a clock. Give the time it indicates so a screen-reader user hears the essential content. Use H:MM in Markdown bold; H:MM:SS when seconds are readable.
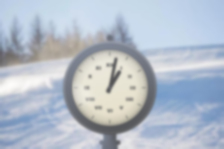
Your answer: **1:02**
